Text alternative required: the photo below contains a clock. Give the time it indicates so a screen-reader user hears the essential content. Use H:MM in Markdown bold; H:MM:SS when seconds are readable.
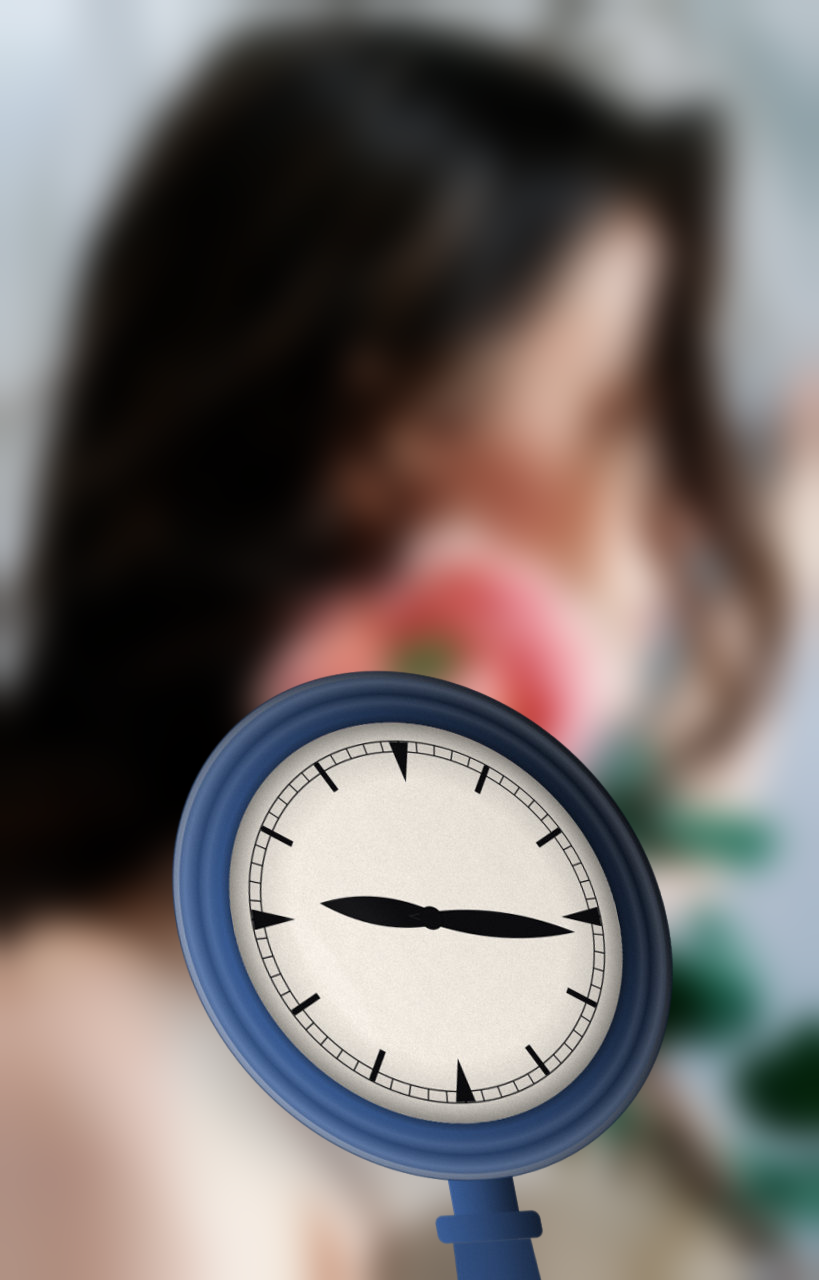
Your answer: **9:16**
